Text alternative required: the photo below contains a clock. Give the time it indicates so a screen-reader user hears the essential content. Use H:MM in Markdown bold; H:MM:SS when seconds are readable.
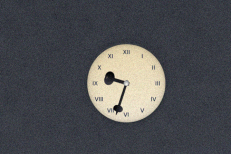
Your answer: **9:33**
